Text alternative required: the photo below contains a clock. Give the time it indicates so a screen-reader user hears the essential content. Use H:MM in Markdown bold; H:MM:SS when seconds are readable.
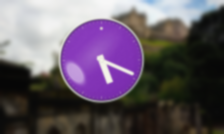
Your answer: **5:19**
